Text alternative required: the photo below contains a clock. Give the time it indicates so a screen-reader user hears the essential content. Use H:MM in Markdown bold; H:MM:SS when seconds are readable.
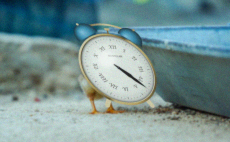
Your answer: **4:22**
